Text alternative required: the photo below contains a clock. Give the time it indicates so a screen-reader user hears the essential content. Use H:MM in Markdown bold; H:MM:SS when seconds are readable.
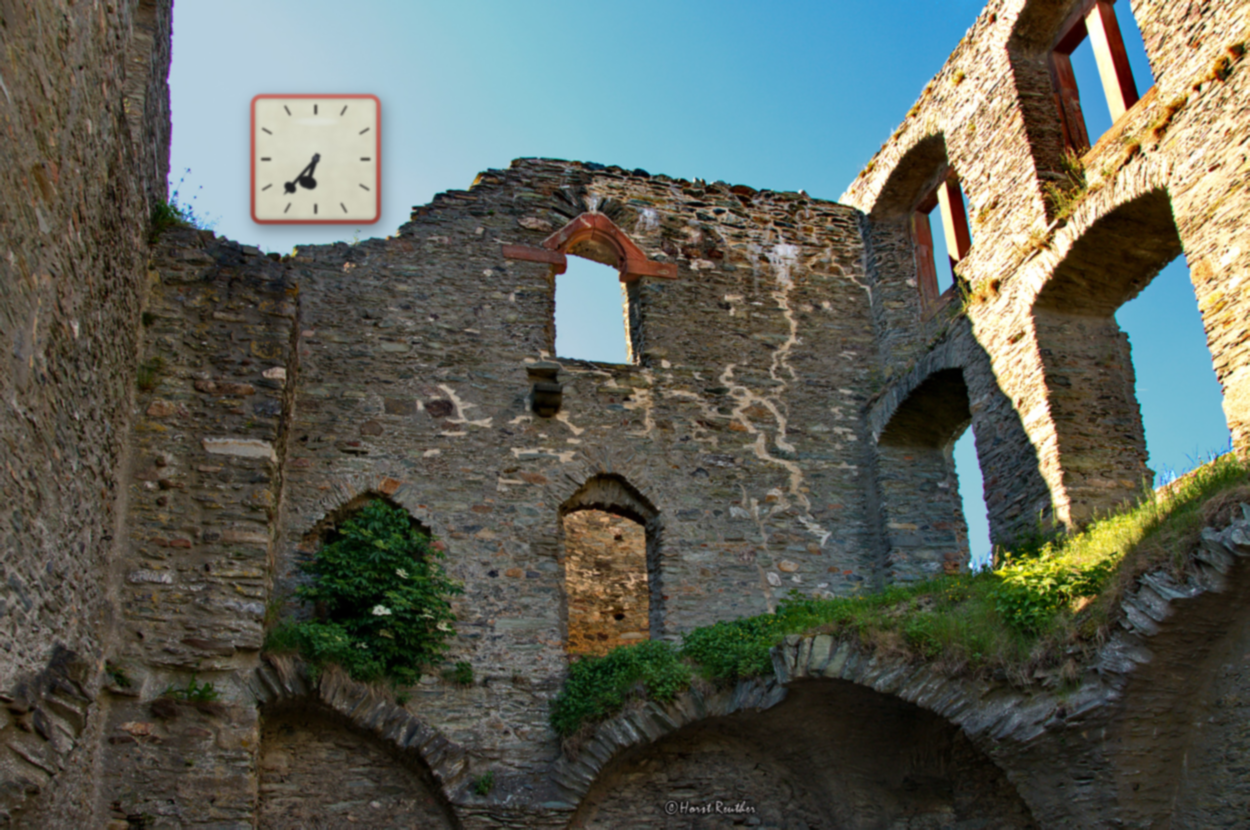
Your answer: **6:37**
